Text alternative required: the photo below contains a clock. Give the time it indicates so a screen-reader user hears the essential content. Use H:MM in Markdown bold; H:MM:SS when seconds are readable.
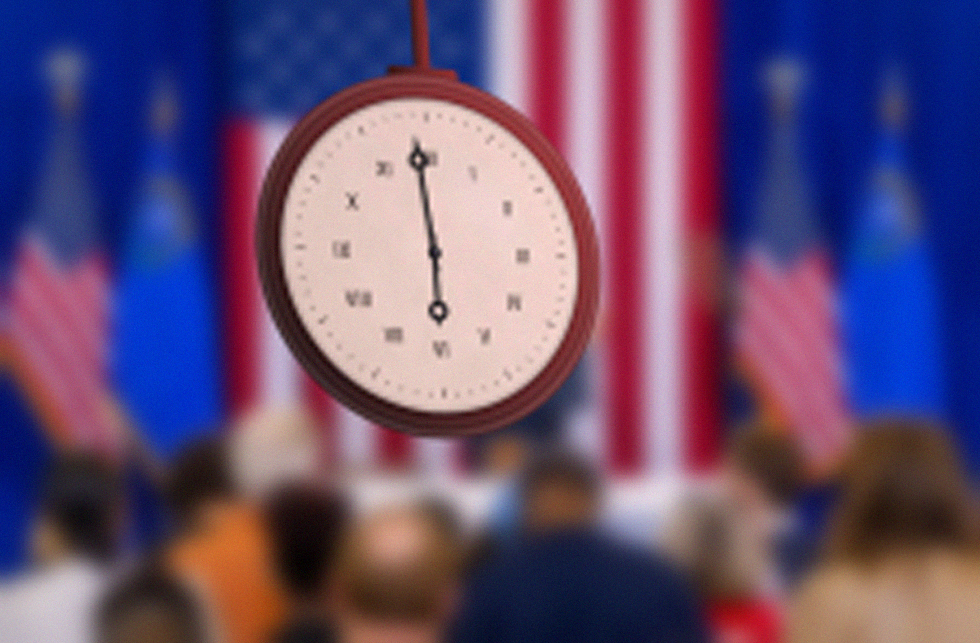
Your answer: **5:59**
